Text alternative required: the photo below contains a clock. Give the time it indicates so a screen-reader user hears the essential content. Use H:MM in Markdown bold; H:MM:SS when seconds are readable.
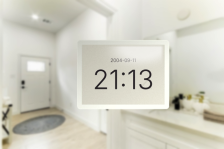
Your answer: **21:13**
